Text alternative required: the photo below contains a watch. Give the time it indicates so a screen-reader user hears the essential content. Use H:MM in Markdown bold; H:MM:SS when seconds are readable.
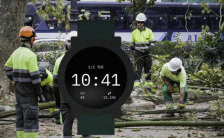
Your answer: **10:41**
